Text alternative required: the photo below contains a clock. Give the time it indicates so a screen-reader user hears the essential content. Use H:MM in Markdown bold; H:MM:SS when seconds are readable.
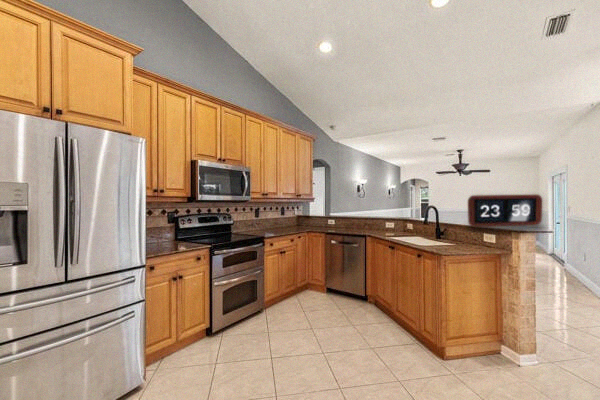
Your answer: **23:59**
